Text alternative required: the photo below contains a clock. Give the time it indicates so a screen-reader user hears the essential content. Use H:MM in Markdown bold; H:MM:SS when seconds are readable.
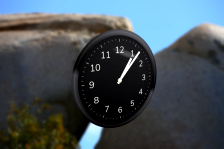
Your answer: **1:07**
